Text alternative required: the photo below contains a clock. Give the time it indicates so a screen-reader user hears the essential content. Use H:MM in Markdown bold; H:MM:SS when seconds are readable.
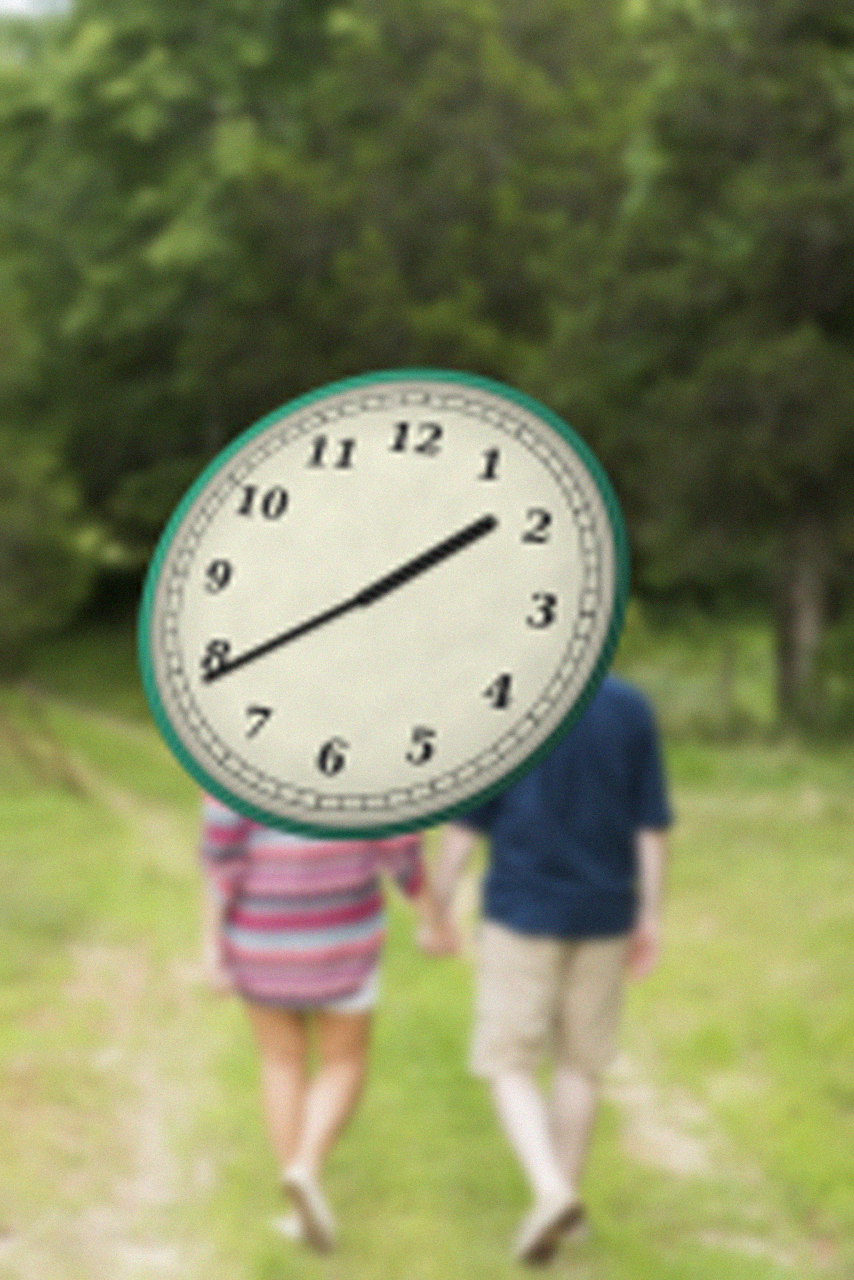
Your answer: **1:39**
